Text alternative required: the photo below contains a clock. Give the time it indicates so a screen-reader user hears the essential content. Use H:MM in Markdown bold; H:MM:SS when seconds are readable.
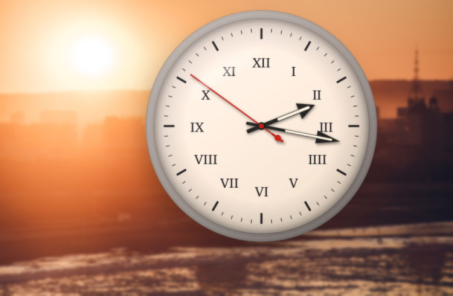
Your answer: **2:16:51**
